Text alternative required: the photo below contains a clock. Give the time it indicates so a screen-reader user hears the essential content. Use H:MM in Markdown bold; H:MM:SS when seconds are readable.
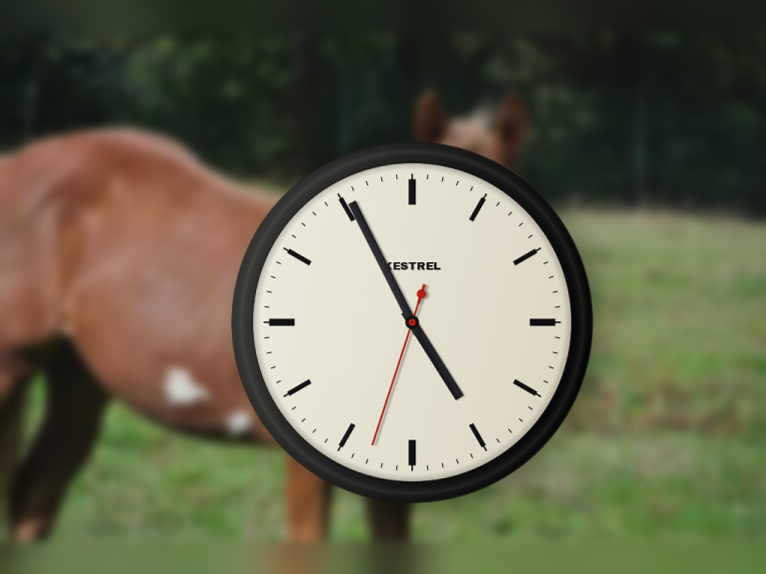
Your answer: **4:55:33**
